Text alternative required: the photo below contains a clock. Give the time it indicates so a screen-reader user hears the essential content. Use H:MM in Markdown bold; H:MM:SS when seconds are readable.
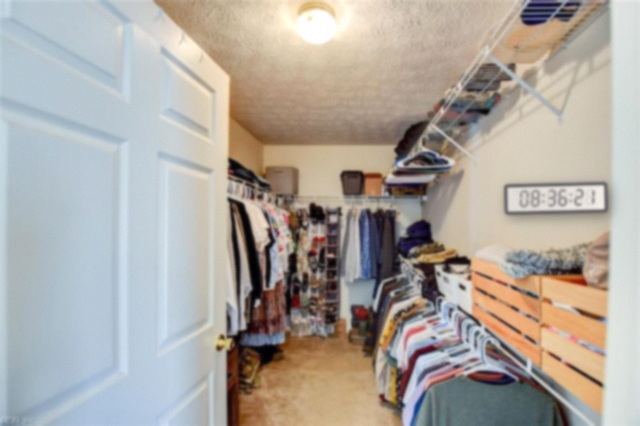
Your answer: **8:36:21**
